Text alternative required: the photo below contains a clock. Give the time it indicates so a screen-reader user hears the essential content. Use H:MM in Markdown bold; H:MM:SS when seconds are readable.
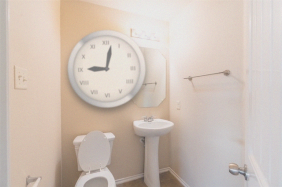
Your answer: **9:02**
